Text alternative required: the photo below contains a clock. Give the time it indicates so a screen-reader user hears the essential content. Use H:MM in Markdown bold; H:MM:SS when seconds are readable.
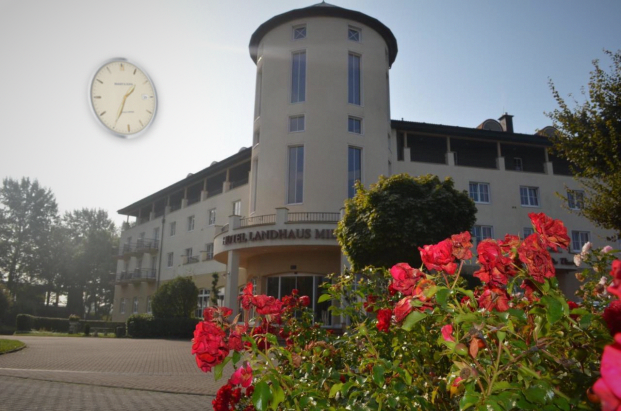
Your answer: **1:35**
